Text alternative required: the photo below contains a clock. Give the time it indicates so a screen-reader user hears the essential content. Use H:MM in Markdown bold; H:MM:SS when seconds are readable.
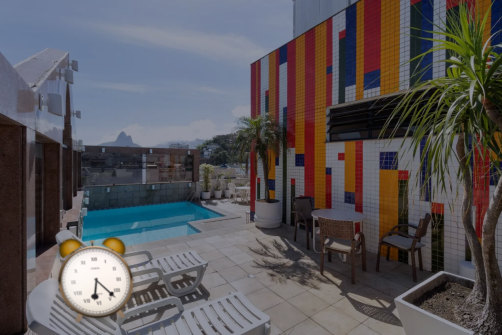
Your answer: **6:23**
